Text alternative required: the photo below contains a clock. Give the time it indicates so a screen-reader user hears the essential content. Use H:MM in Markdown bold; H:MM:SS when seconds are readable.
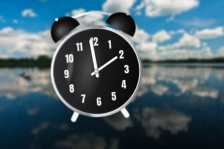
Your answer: **1:59**
